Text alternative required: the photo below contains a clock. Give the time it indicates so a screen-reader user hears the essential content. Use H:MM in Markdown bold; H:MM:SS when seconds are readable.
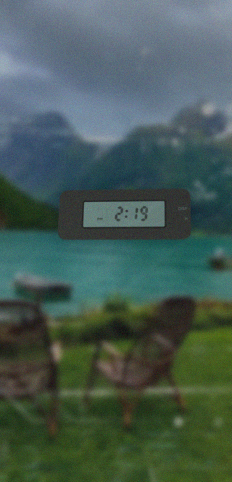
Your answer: **2:19**
